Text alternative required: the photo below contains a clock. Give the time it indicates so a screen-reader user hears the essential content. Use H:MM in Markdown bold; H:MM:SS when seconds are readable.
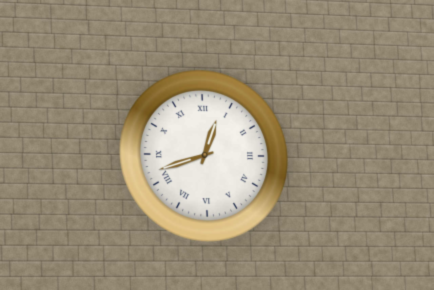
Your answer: **12:42**
